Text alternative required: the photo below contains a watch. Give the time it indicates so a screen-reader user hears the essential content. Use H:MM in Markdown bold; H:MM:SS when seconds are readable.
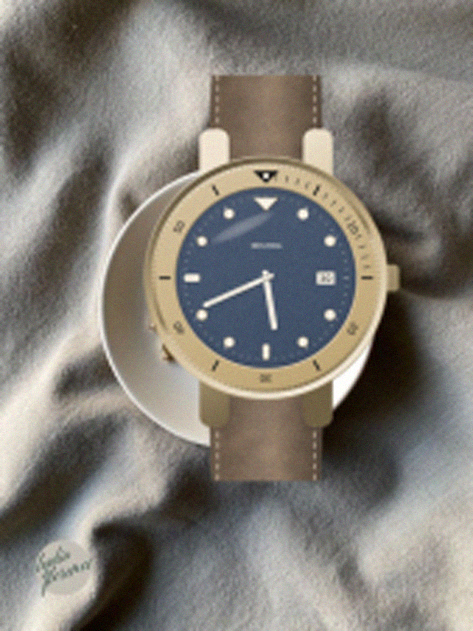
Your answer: **5:41**
